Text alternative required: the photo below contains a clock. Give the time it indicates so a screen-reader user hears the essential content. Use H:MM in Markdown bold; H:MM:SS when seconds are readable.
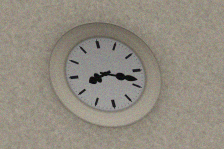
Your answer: **8:18**
